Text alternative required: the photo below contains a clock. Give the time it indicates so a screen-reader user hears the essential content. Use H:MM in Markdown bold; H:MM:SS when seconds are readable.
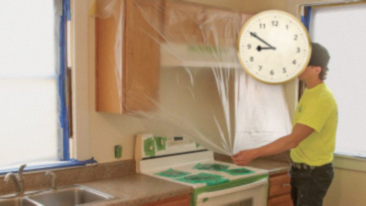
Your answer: **8:50**
